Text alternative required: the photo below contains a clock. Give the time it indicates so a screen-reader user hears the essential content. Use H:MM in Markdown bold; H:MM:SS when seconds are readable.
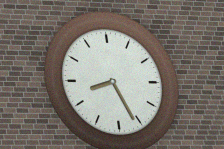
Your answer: **8:26**
